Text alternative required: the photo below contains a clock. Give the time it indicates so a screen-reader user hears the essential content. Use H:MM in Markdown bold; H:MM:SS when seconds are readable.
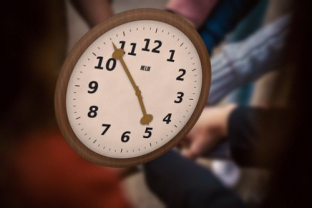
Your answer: **4:53**
